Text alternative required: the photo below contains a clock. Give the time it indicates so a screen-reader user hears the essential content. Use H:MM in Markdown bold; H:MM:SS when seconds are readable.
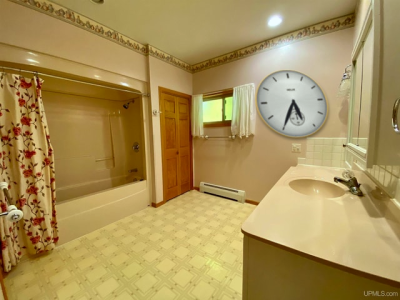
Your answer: **5:35**
